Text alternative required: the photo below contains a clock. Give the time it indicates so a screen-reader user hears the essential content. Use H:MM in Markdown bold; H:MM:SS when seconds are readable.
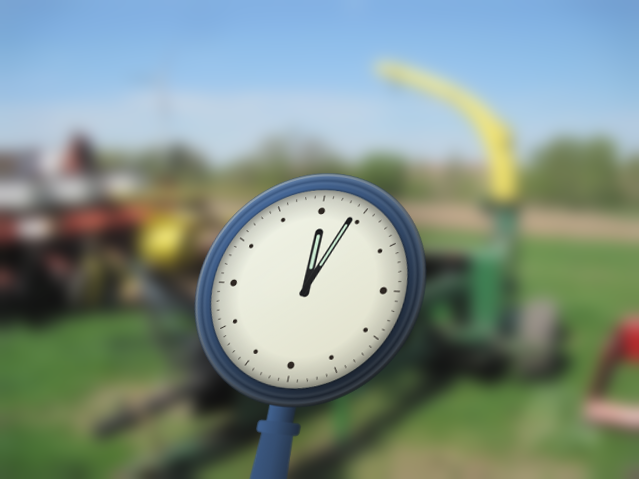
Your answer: **12:04**
